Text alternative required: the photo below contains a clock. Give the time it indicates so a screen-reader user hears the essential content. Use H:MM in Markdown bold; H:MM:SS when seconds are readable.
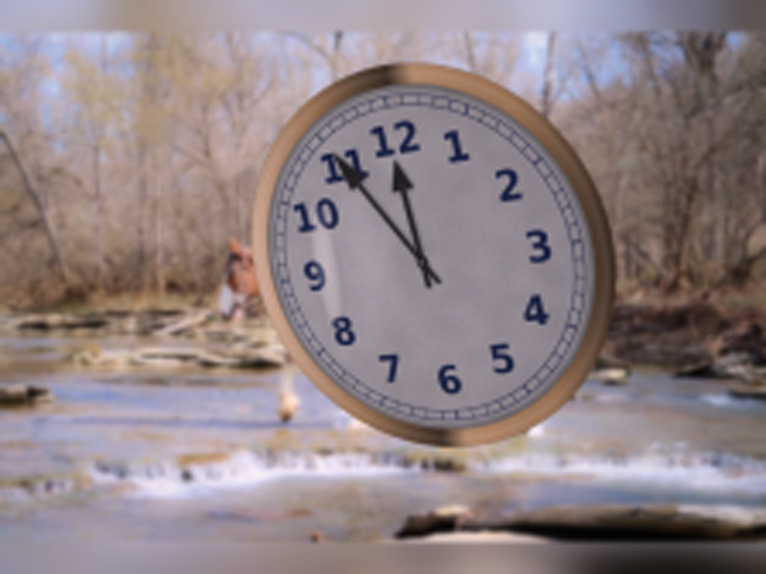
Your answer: **11:55**
